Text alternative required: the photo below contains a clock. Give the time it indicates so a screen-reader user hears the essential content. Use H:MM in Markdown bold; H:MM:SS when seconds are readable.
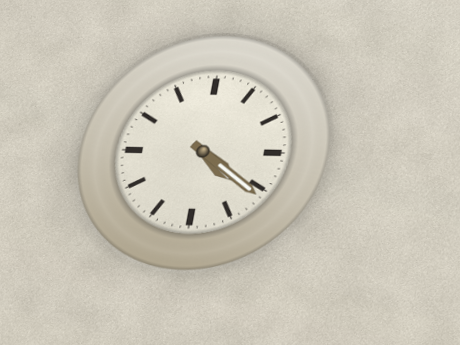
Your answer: **4:21**
